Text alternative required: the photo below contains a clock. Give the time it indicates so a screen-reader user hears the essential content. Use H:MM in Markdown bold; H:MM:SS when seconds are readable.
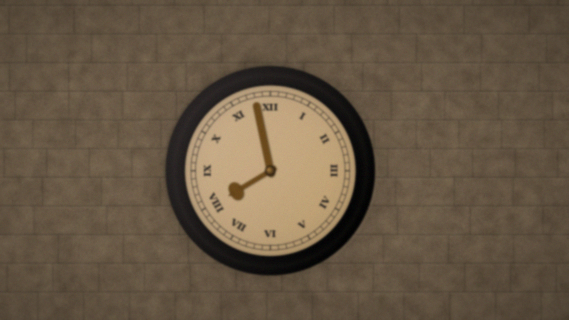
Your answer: **7:58**
